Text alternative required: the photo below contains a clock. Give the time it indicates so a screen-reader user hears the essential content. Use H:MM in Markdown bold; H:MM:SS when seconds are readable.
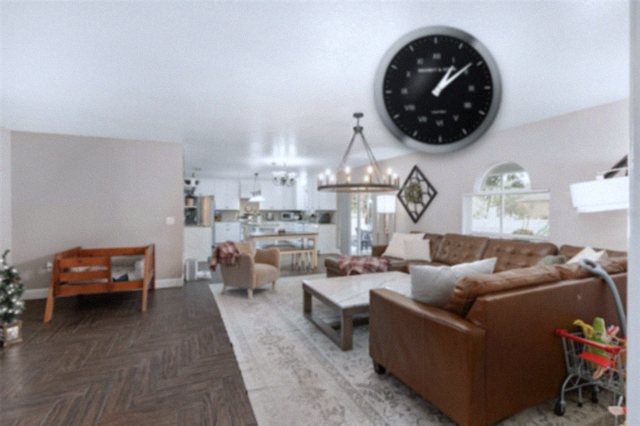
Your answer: **1:09**
